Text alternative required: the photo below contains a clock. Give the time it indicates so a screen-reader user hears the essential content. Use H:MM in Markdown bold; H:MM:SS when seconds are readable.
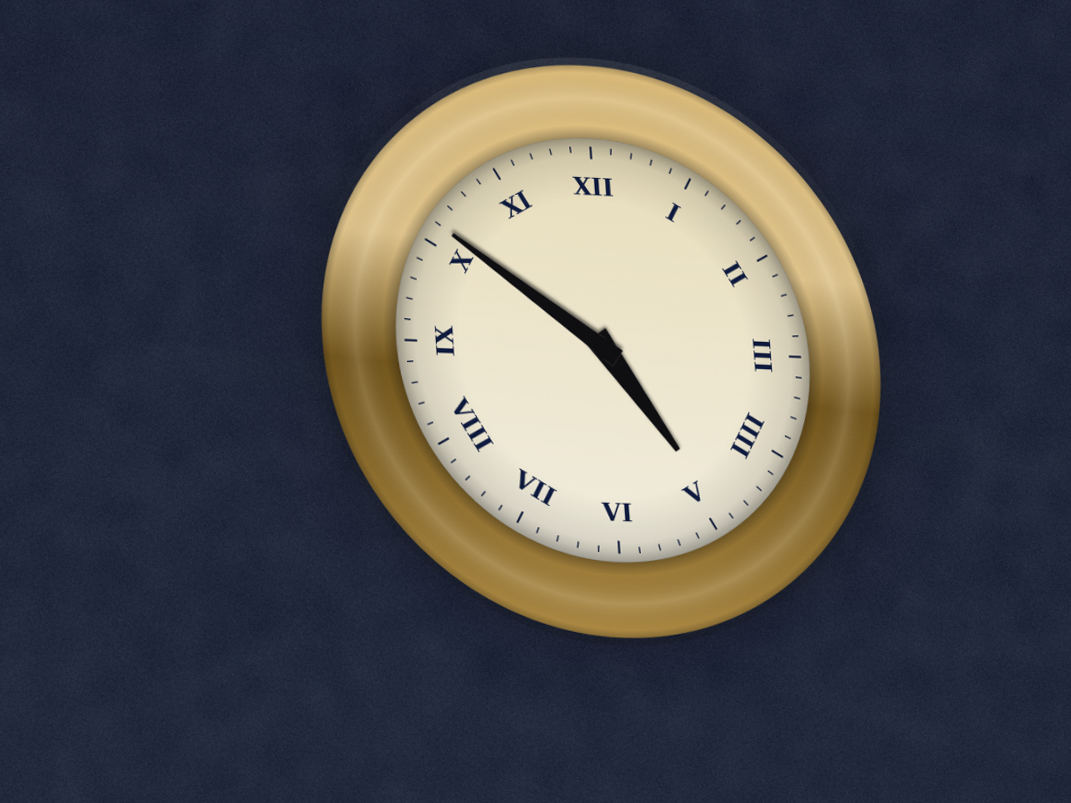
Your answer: **4:51**
